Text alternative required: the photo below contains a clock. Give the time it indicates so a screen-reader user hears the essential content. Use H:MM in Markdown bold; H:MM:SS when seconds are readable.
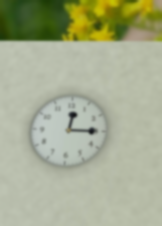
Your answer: **12:15**
